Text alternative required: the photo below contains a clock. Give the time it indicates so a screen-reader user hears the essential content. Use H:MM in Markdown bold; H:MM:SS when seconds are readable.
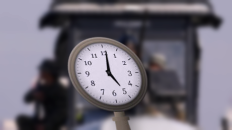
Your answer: **5:01**
